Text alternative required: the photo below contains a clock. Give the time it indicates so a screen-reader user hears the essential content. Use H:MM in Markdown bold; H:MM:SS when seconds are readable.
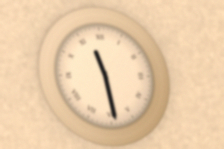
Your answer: **11:29**
